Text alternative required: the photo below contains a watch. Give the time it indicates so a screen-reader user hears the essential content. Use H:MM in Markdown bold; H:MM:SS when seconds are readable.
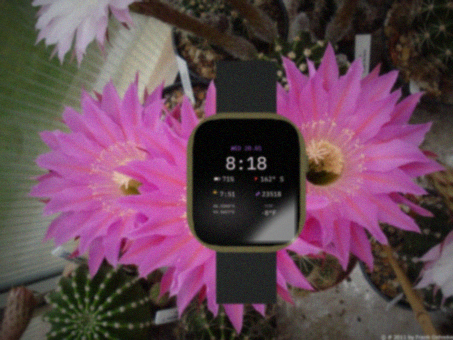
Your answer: **8:18**
